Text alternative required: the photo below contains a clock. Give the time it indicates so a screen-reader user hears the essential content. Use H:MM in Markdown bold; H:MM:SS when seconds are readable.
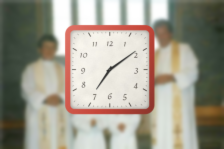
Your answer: **7:09**
